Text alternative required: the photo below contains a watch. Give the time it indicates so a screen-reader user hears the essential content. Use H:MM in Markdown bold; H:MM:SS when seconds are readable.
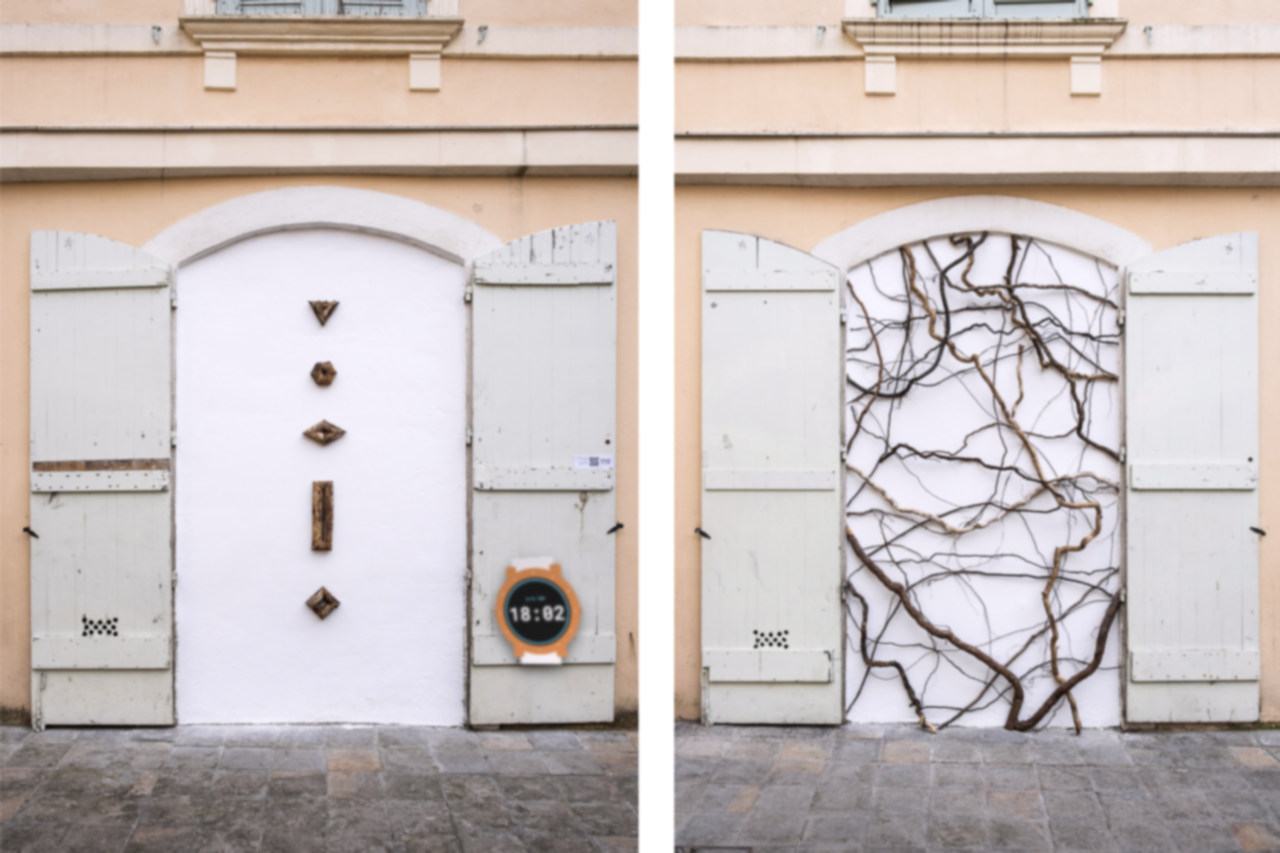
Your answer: **18:02**
